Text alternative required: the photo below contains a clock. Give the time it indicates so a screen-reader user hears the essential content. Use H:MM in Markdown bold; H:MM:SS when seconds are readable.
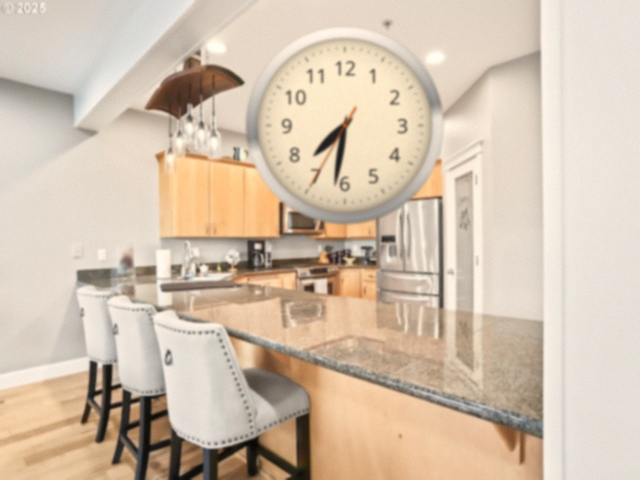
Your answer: **7:31:35**
